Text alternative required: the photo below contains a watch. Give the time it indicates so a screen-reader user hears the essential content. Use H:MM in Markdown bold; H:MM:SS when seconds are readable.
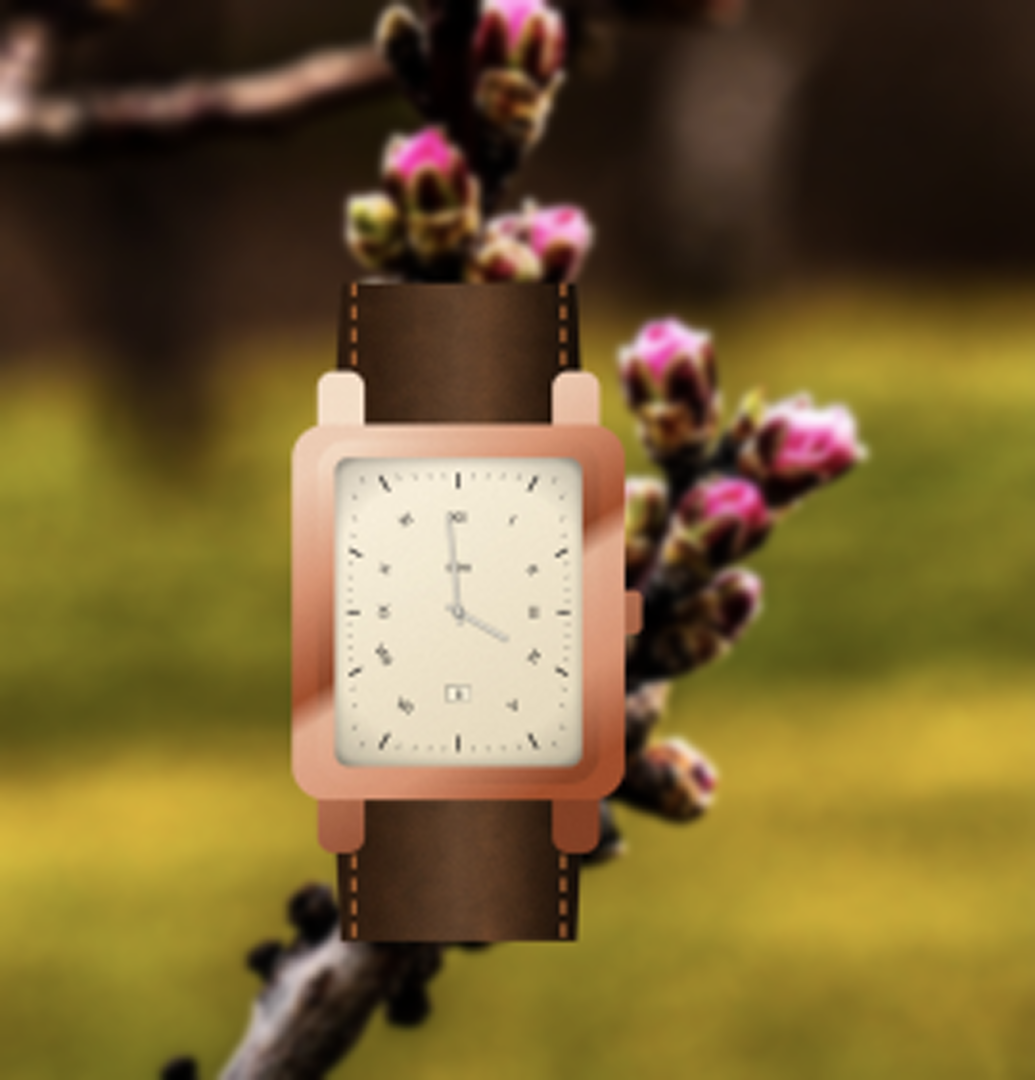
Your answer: **3:59**
